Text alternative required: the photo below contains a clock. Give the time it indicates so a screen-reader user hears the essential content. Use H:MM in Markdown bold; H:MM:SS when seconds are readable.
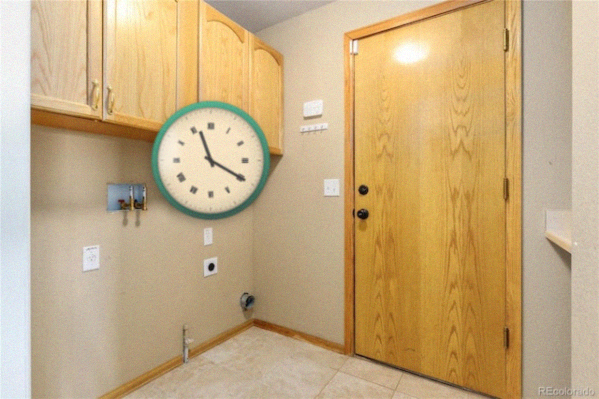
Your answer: **11:20**
